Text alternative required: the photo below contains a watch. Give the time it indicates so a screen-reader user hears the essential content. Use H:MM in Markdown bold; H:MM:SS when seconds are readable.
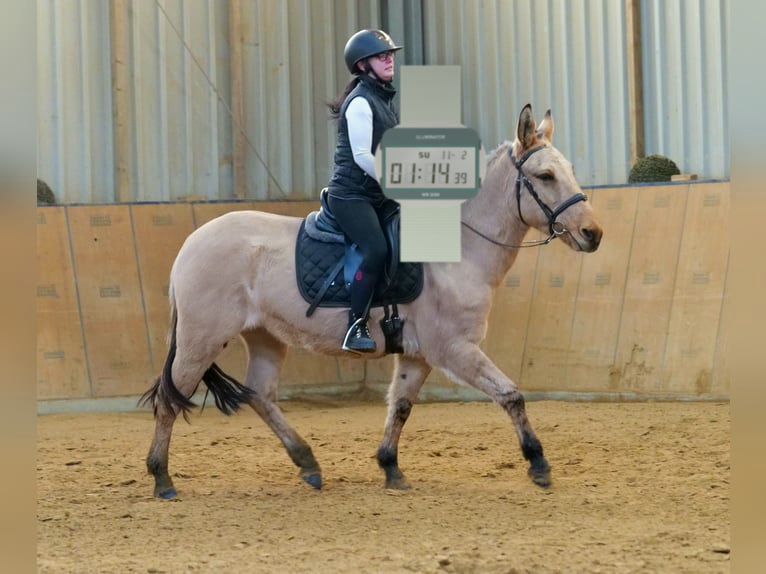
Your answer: **1:14:39**
